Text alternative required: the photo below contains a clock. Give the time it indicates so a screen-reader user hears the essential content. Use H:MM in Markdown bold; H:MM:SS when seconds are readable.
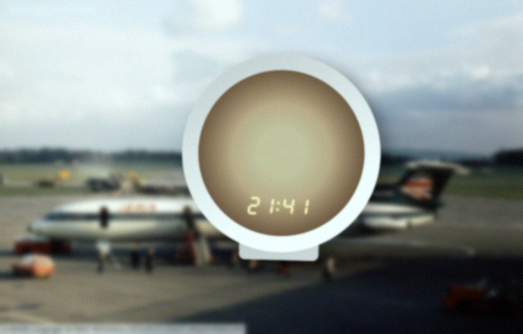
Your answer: **21:41**
